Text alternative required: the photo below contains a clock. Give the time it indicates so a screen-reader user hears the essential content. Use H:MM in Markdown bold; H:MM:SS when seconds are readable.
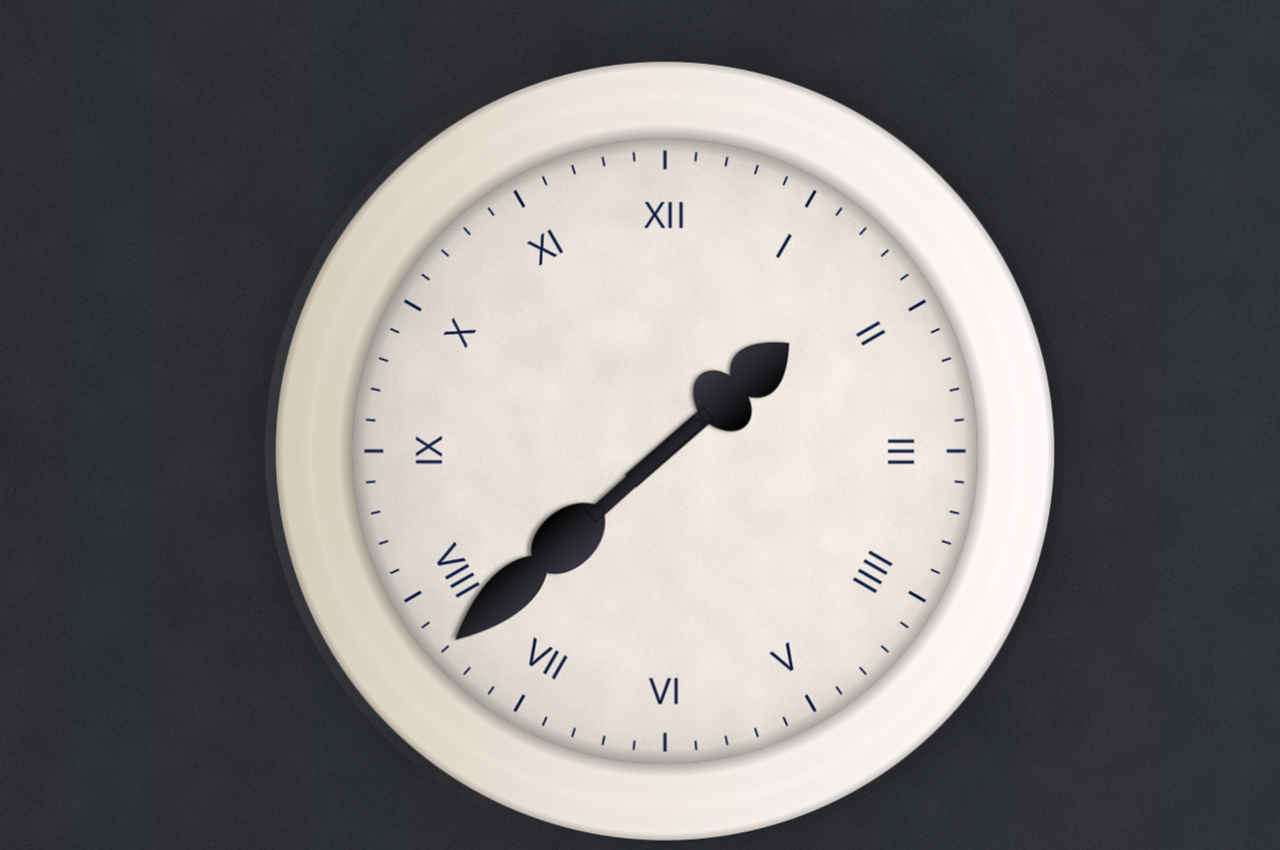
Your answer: **1:38**
